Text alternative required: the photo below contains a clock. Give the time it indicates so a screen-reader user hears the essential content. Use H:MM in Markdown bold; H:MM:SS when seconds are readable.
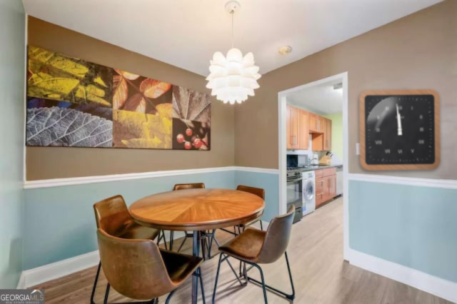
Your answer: **11:59**
